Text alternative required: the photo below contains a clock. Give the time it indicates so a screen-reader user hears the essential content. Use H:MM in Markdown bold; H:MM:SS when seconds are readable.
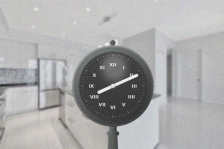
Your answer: **8:11**
